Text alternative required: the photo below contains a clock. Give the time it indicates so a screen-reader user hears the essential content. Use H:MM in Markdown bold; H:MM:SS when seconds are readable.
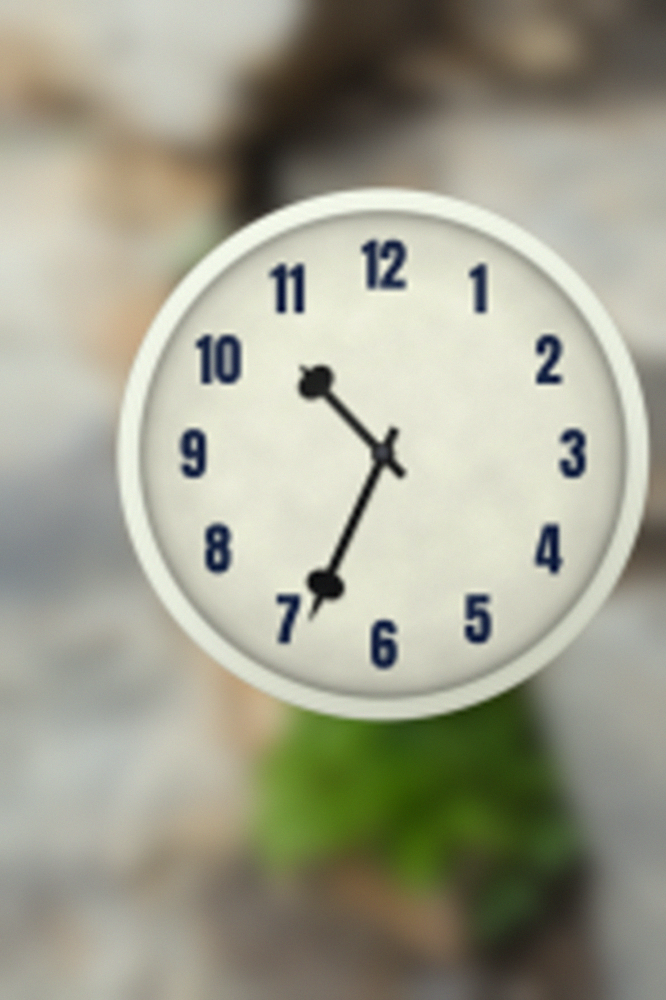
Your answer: **10:34**
